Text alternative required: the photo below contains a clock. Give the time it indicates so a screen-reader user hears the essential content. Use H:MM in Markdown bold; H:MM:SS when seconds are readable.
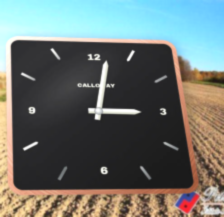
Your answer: **3:02**
